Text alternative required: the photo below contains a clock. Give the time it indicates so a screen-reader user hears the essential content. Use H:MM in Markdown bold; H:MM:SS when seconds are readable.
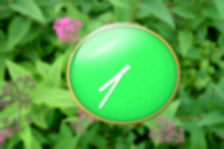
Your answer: **7:35**
